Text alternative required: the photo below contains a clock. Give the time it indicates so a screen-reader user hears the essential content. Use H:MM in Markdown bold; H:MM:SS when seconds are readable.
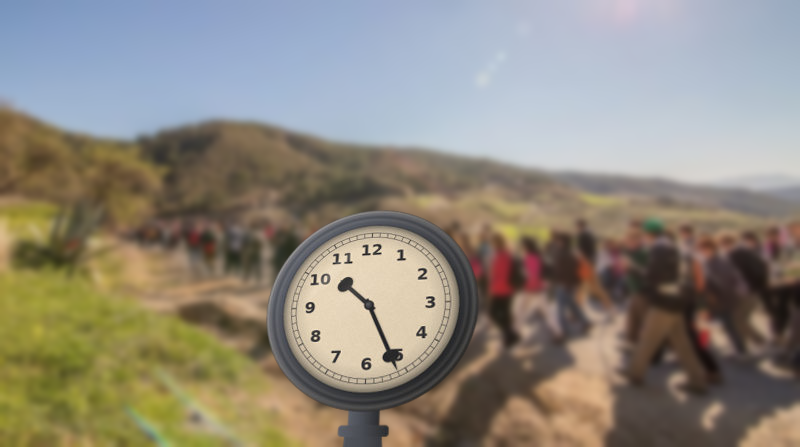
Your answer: **10:26**
